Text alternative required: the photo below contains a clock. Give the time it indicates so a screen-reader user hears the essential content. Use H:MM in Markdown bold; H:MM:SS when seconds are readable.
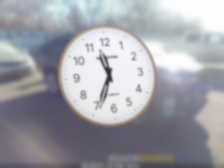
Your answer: **11:34**
